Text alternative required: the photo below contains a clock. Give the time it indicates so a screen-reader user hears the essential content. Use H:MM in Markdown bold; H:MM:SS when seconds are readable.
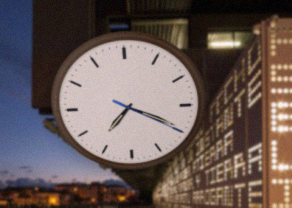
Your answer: **7:19:20**
